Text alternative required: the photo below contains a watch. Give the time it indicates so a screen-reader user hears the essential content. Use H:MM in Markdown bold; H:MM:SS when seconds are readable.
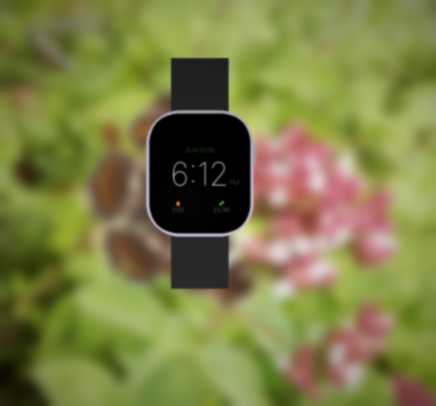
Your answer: **6:12**
